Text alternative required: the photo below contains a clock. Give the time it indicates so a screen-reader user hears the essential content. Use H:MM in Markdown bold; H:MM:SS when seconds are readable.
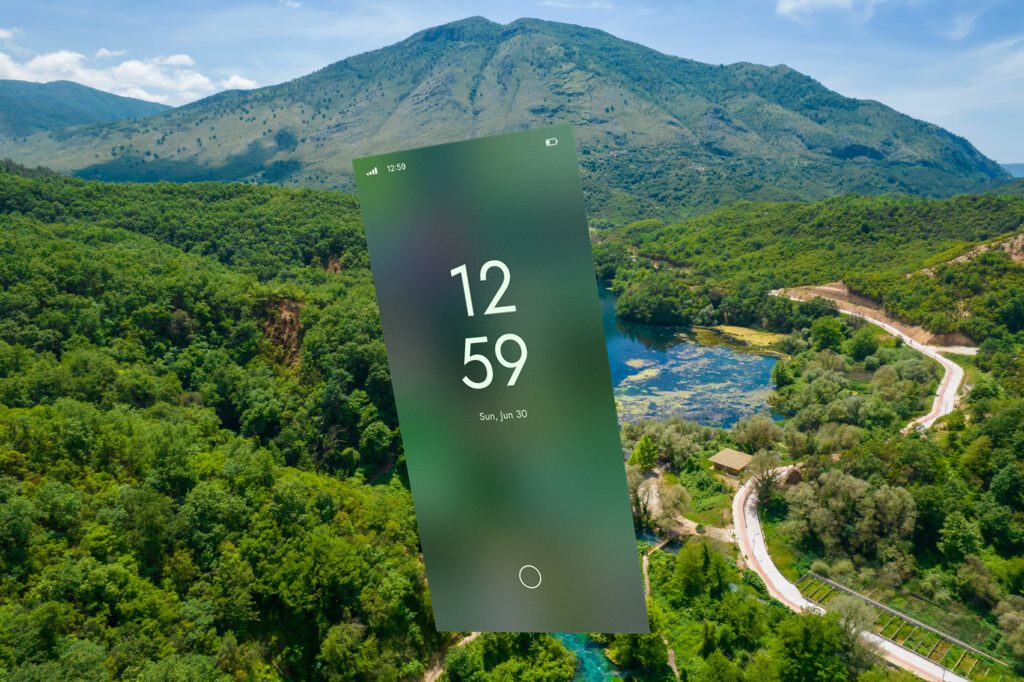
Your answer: **12:59**
